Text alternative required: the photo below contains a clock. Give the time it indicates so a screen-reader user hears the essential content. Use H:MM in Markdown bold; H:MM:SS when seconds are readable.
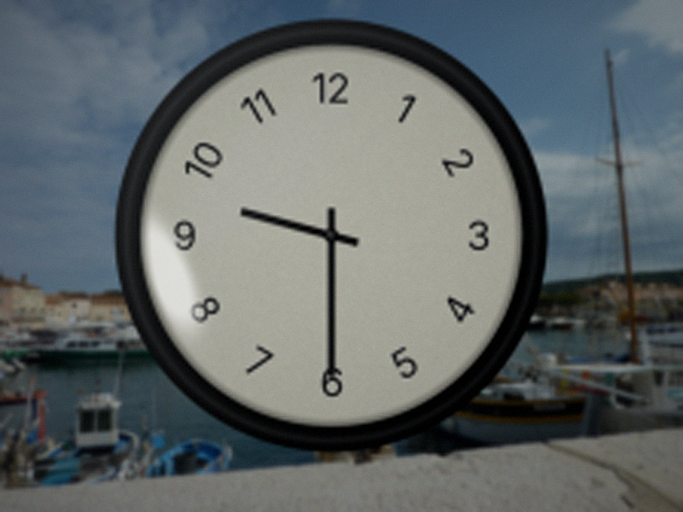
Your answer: **9:30**
